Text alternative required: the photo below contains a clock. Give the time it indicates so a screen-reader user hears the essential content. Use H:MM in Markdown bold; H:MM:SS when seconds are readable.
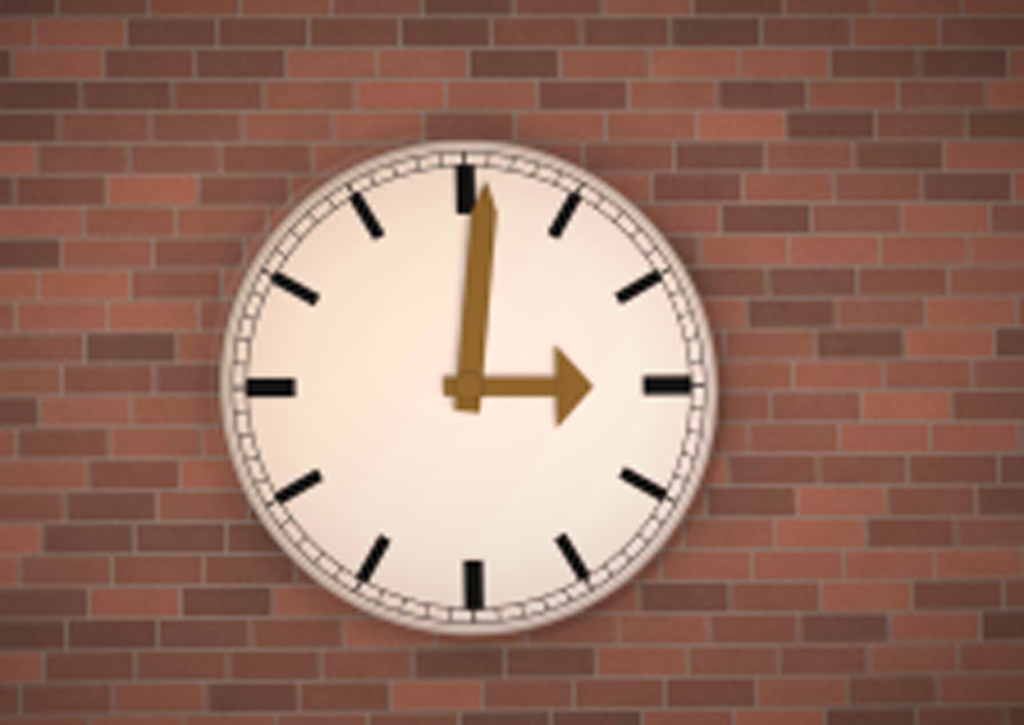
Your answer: **3:01**
